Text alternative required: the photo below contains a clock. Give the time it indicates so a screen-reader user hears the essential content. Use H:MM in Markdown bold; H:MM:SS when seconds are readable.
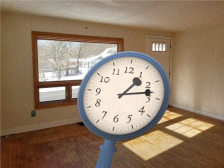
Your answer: **1:13**
